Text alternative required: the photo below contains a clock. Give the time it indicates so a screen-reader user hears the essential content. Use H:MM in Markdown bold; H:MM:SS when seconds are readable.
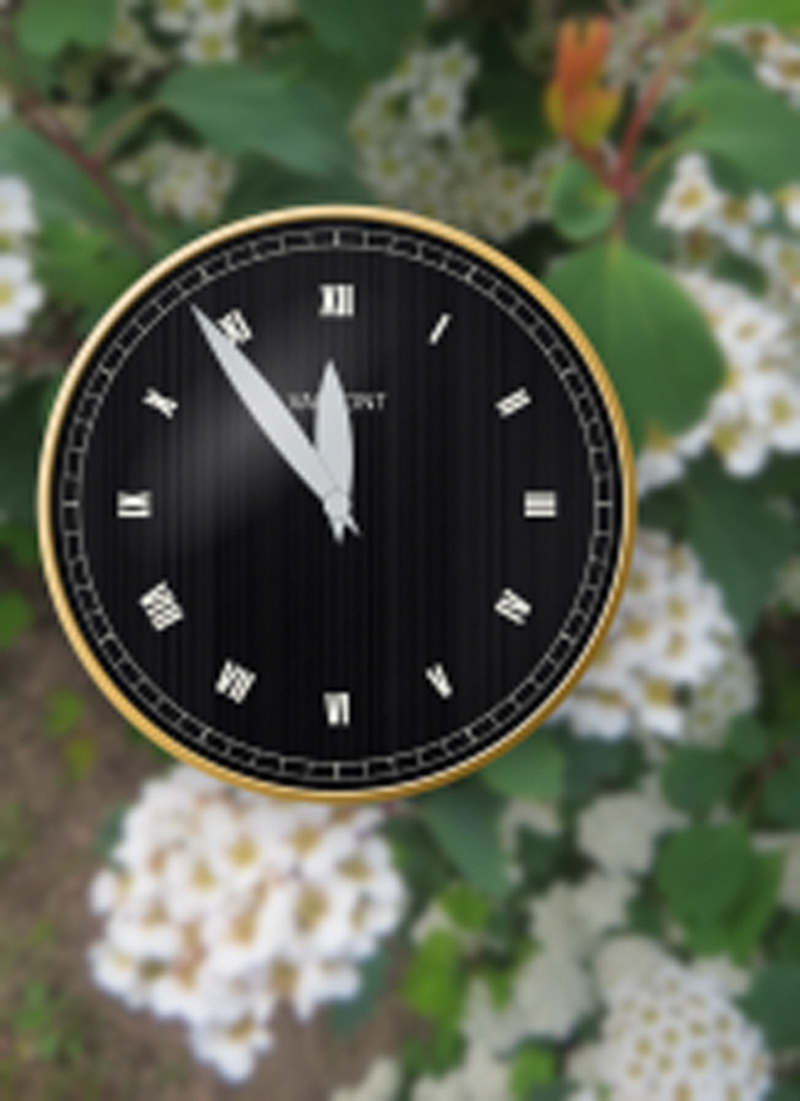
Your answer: **11:54**
